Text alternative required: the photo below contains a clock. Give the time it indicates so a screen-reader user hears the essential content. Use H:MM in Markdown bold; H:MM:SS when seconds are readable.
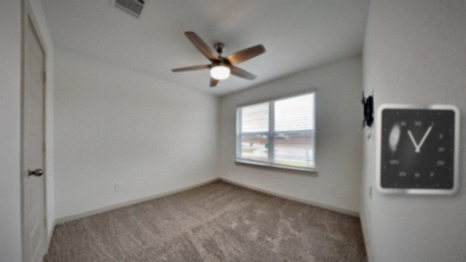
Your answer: **11:05**
